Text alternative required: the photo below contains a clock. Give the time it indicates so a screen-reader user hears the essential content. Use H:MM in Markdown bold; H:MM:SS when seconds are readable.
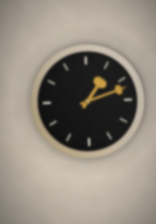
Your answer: **1:12**
